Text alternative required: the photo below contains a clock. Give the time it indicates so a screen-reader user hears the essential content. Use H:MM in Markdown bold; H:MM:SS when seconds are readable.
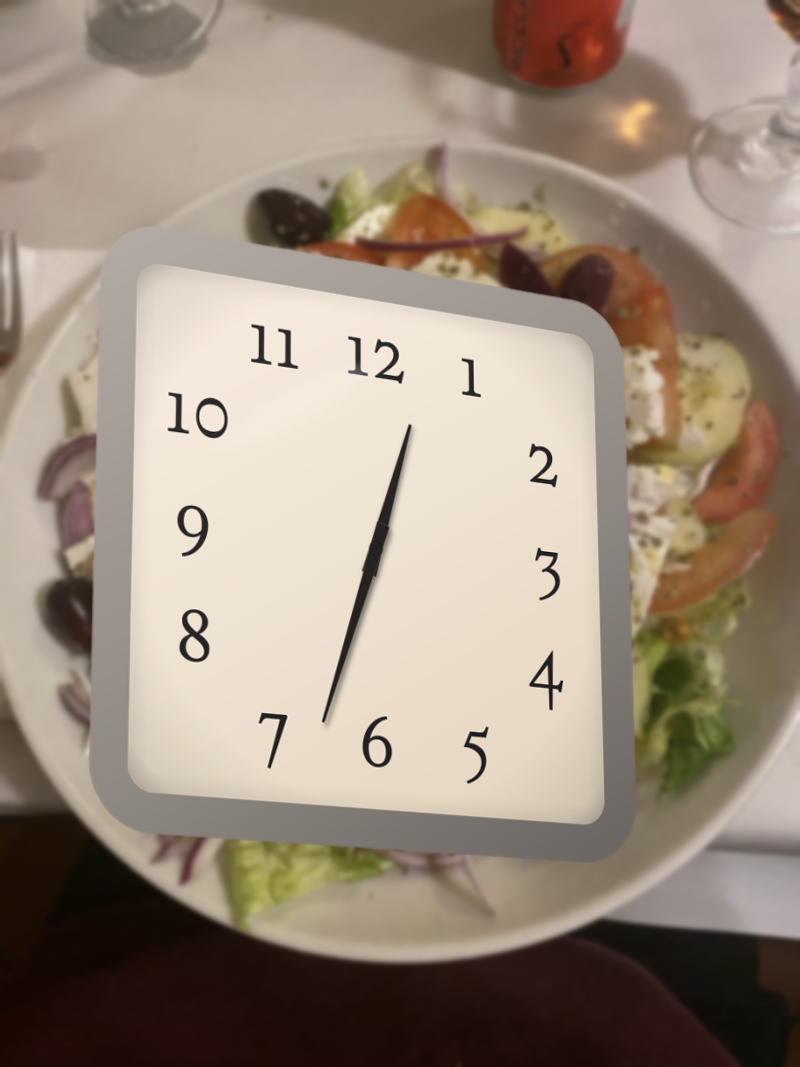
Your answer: **12:33**
